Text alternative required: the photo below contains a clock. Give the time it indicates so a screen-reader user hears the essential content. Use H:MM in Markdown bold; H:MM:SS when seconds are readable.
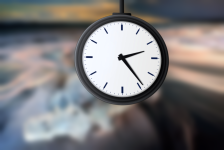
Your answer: **2:24**
